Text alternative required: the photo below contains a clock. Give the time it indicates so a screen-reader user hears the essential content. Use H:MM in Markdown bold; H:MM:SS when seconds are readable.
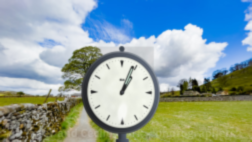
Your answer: **1:04**
